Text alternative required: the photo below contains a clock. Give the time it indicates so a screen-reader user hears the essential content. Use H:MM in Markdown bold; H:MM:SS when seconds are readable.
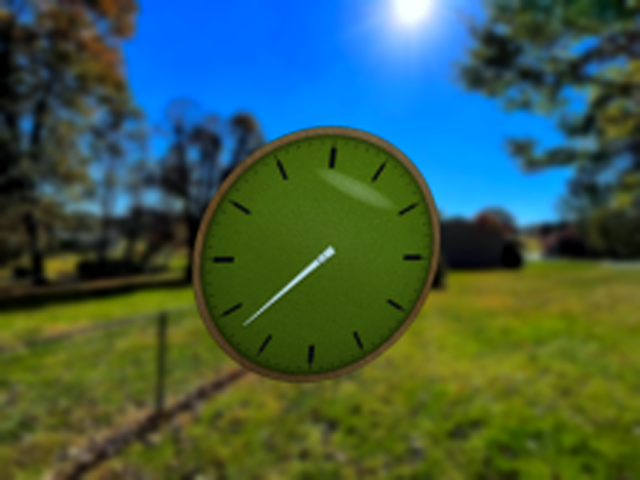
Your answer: **7:38**
